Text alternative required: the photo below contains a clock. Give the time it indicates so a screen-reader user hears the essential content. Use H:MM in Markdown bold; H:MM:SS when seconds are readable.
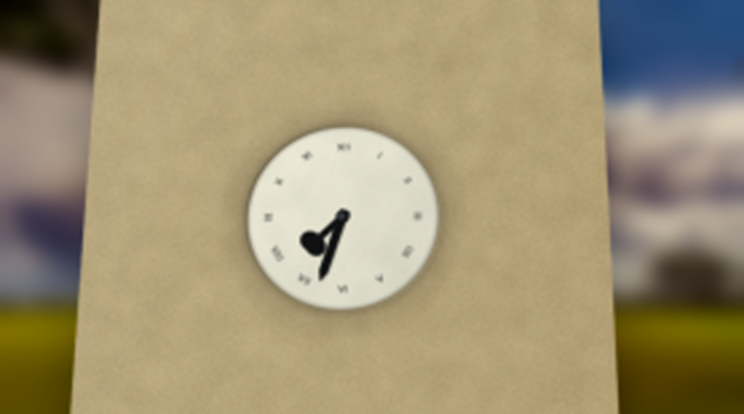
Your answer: **7:33**
